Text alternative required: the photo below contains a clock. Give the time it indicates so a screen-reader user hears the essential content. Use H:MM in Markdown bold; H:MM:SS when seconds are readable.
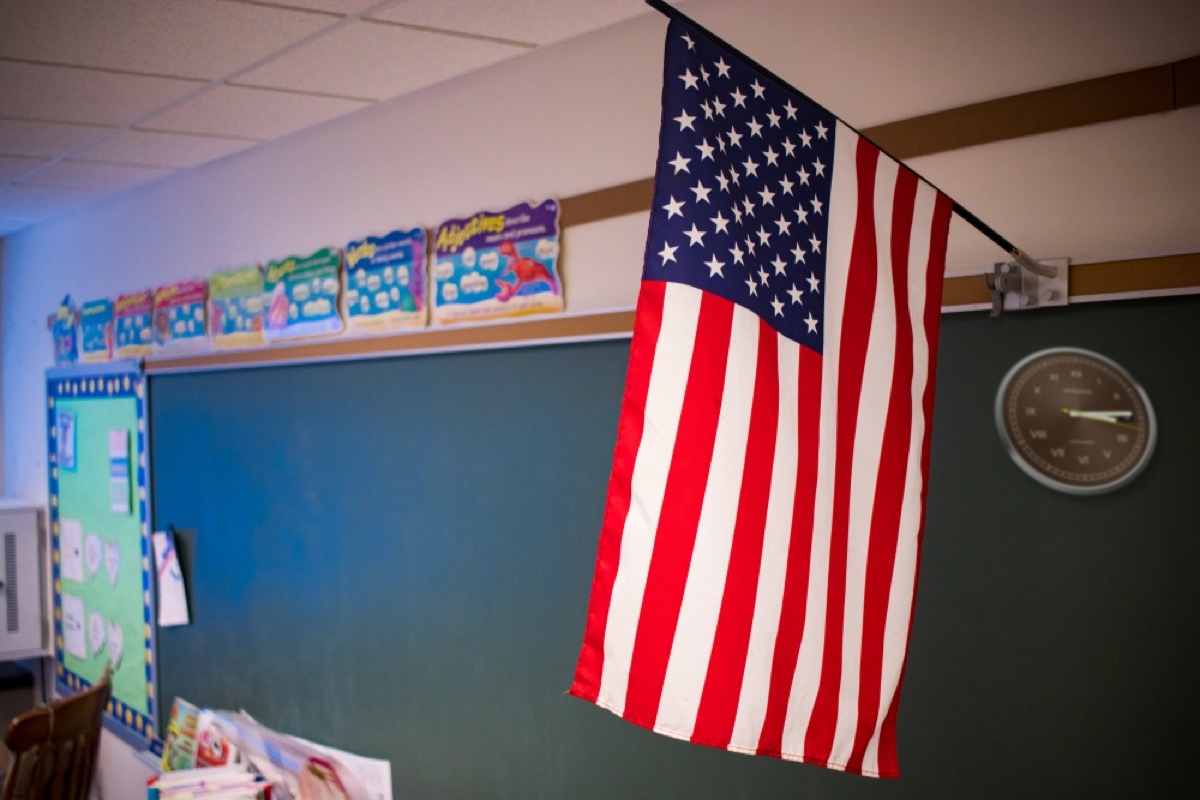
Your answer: **3:14:17**
